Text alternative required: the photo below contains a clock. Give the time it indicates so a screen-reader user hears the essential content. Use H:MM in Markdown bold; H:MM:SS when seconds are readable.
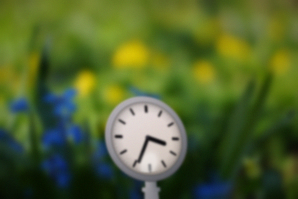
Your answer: **3:34**
